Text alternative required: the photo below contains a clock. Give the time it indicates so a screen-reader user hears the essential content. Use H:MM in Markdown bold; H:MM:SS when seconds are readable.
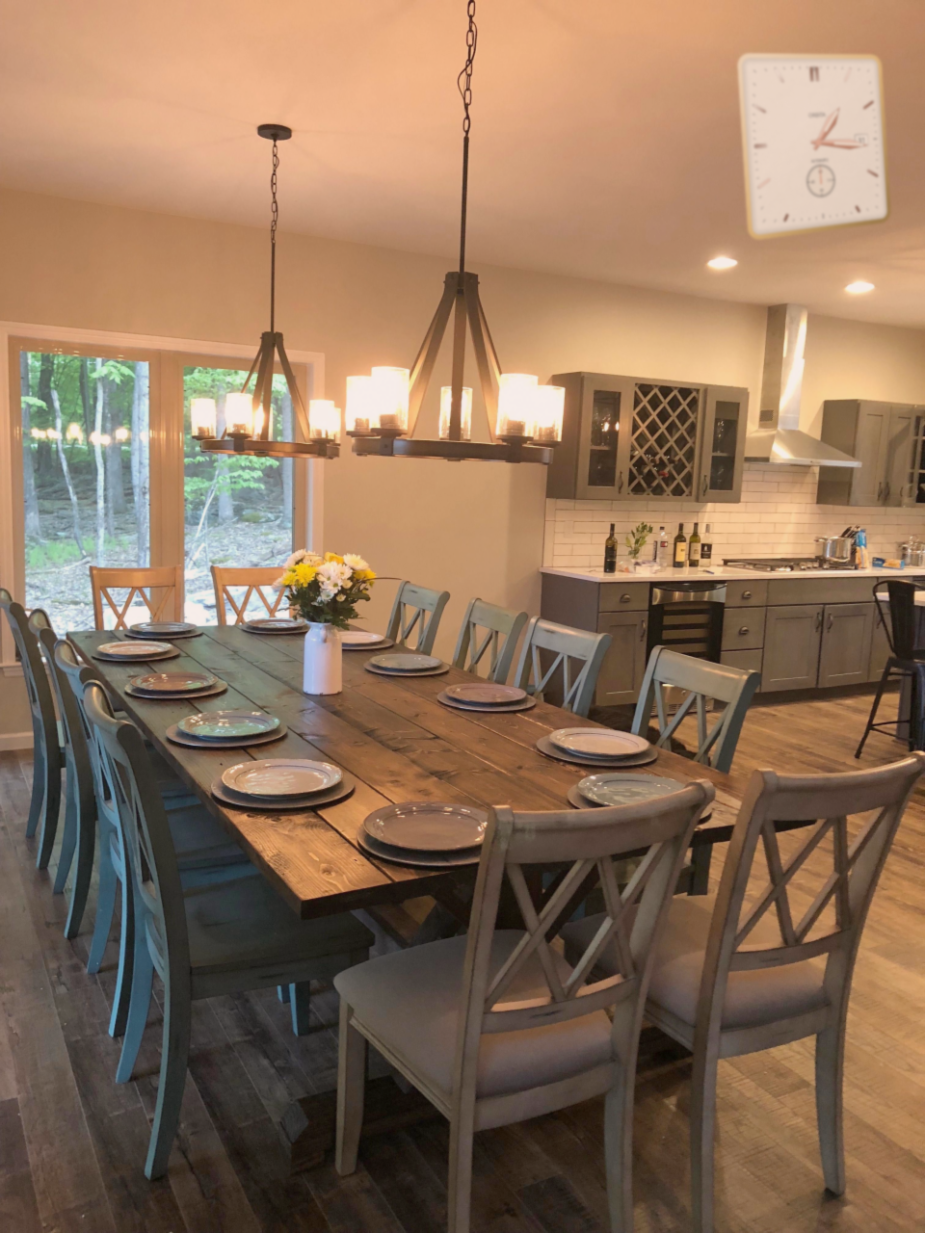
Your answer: **1:16**
